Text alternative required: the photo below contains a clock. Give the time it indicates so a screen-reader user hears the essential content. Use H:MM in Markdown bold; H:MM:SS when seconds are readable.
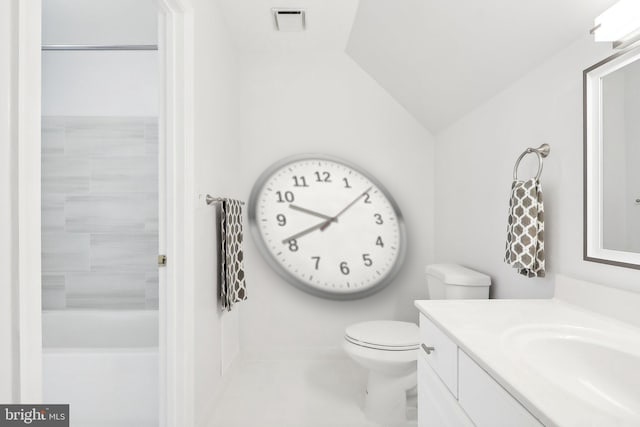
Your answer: **9:41:09**
